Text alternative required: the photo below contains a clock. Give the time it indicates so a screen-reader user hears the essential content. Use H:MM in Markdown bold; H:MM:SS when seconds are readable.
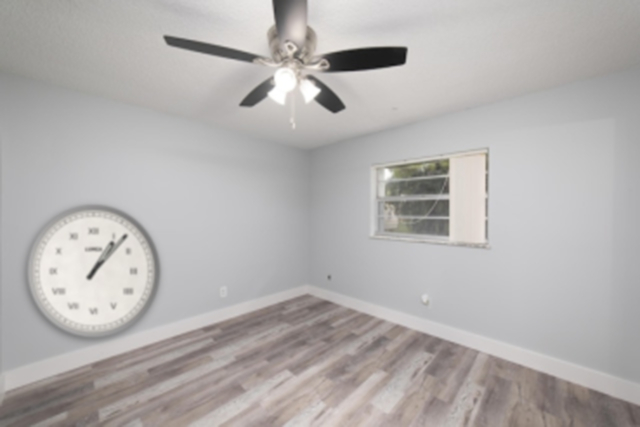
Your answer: **1:07**
